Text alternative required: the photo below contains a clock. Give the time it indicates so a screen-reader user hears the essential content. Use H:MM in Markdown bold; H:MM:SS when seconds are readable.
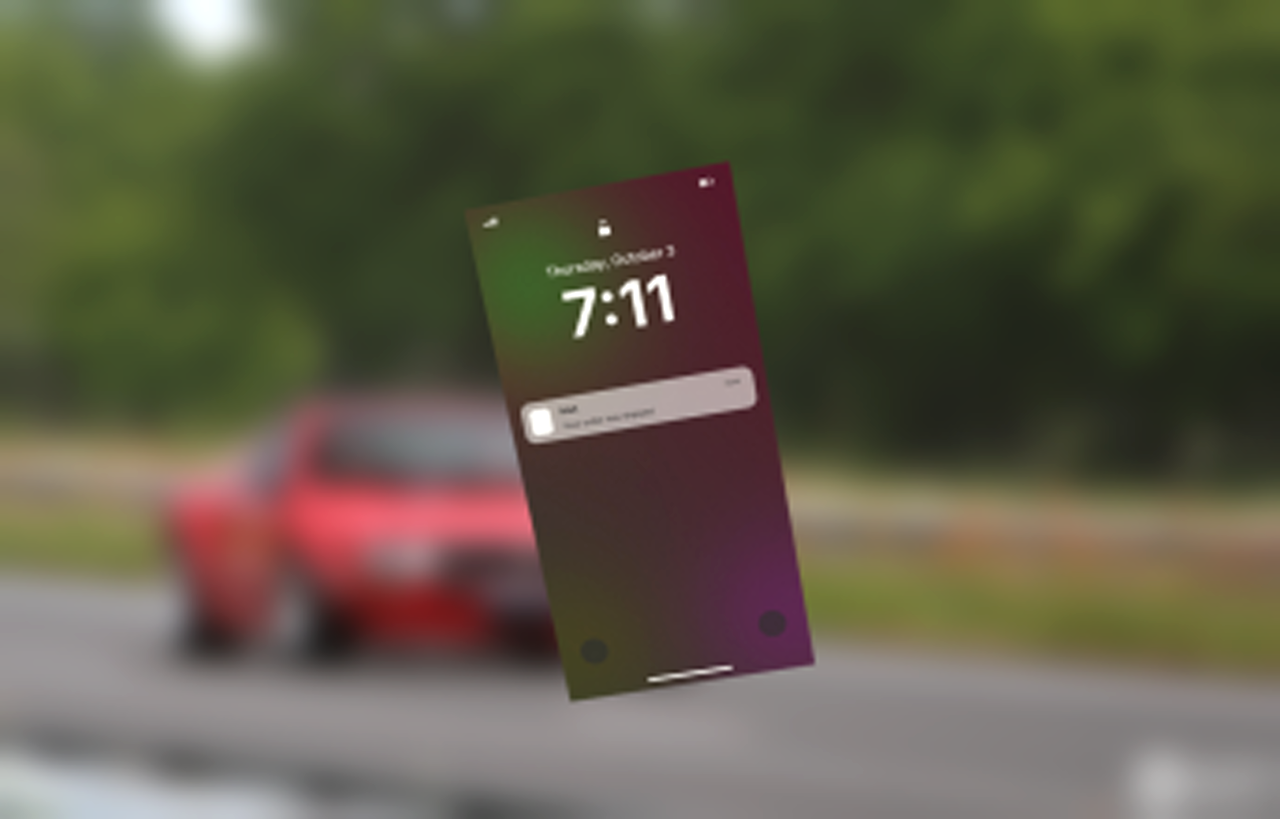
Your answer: **7:11**
